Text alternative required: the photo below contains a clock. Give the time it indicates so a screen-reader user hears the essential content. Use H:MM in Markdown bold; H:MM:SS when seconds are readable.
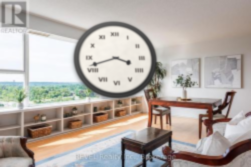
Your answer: **3:42**
